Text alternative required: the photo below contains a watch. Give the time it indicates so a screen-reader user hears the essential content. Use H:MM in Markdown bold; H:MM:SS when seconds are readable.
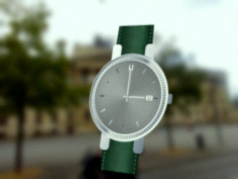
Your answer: **3:00**
